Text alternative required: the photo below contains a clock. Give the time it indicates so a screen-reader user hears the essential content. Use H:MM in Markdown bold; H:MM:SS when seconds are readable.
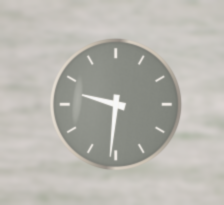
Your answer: **9:31**
